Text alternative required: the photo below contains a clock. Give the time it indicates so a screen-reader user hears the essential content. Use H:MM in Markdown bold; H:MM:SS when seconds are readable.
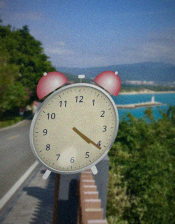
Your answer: **4:21**
